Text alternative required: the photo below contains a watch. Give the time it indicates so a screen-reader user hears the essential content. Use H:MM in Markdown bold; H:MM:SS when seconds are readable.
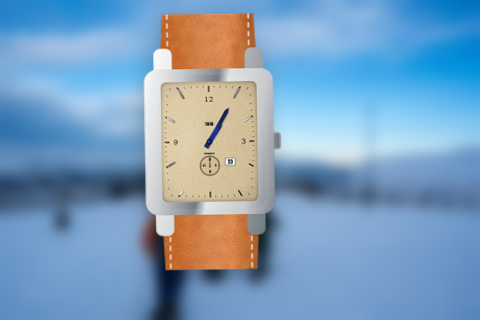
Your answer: **1:05**
